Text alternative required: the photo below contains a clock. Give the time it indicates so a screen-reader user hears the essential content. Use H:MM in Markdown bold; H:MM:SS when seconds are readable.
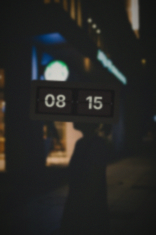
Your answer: **8:15**
